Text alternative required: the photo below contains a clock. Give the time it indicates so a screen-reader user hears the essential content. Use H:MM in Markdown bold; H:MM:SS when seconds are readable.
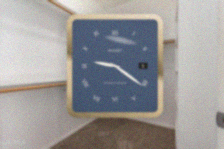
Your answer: **9:21**
